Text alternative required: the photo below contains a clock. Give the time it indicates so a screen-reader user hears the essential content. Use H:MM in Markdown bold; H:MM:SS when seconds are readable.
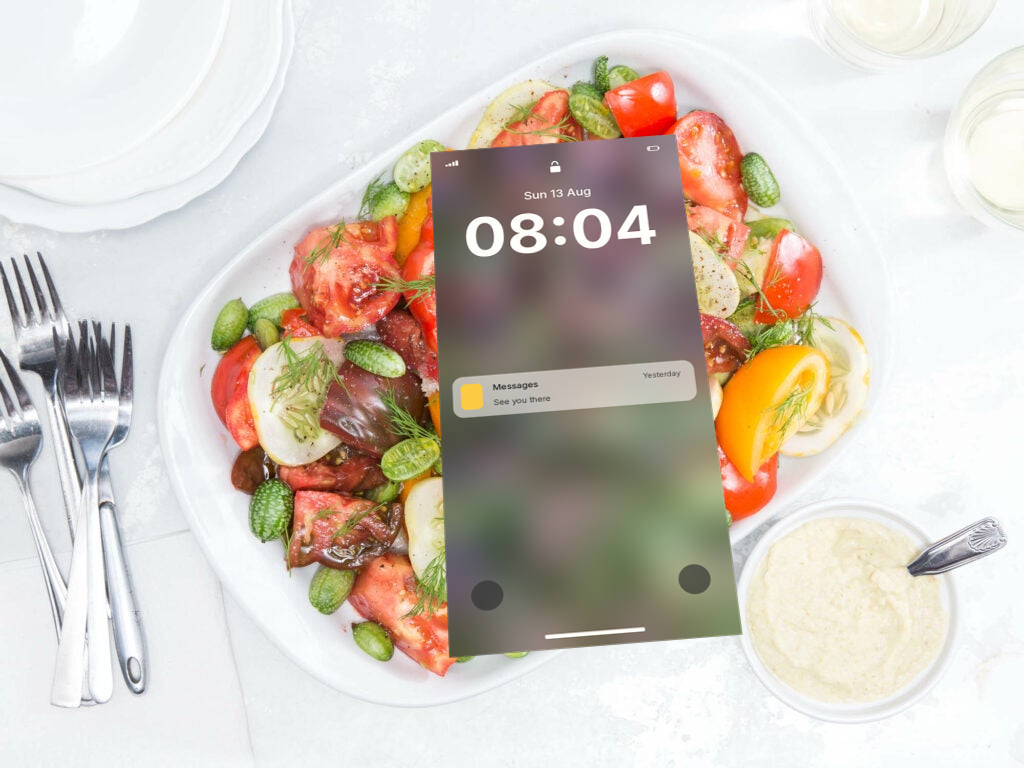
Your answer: **8:04**
